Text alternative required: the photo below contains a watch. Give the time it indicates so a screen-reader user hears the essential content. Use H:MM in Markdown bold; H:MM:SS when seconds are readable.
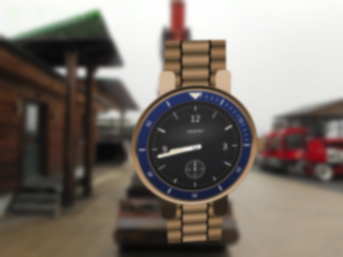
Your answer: **8:43**
